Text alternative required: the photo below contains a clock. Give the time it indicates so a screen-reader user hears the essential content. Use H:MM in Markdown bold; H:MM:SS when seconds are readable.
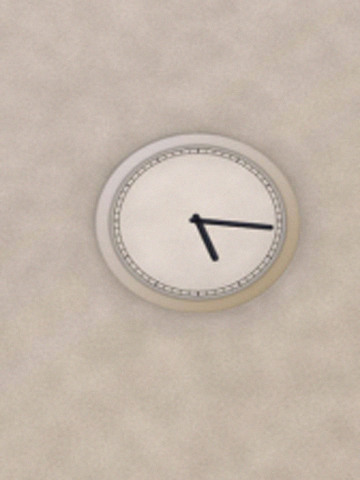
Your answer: **5:16**
